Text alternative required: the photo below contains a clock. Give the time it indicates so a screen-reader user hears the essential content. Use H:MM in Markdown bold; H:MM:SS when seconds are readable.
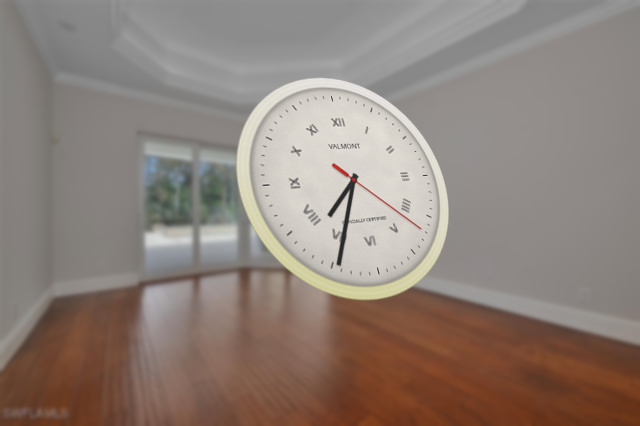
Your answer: **7:34:22**
